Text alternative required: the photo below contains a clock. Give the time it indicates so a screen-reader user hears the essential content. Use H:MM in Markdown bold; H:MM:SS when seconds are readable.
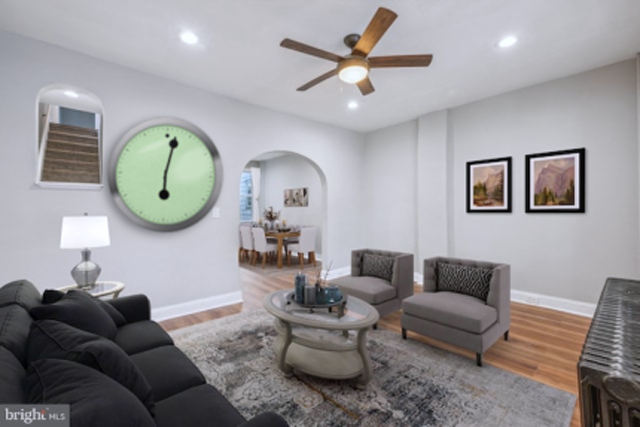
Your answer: **6:02**
